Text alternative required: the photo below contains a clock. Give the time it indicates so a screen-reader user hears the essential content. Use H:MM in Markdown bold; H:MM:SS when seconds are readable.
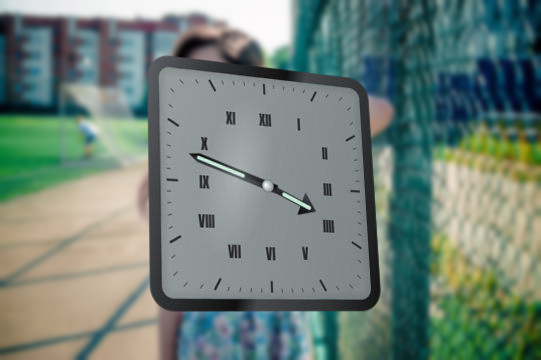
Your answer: **3:48**
